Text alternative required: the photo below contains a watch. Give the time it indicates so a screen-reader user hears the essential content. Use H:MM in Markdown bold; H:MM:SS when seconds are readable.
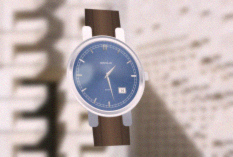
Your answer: **1:28**
